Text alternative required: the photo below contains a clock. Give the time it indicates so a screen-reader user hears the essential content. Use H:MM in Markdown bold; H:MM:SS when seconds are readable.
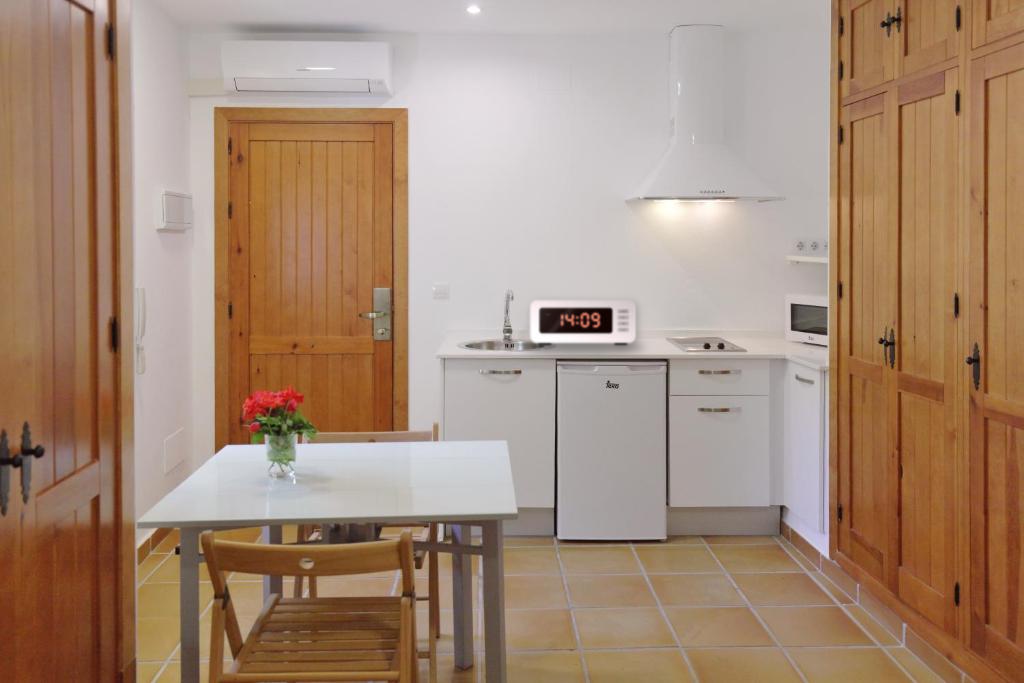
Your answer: **14:09**
